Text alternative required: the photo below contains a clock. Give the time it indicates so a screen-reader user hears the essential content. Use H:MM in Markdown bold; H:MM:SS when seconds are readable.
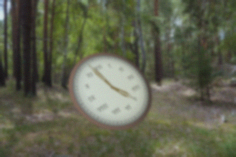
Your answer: **4:58**
